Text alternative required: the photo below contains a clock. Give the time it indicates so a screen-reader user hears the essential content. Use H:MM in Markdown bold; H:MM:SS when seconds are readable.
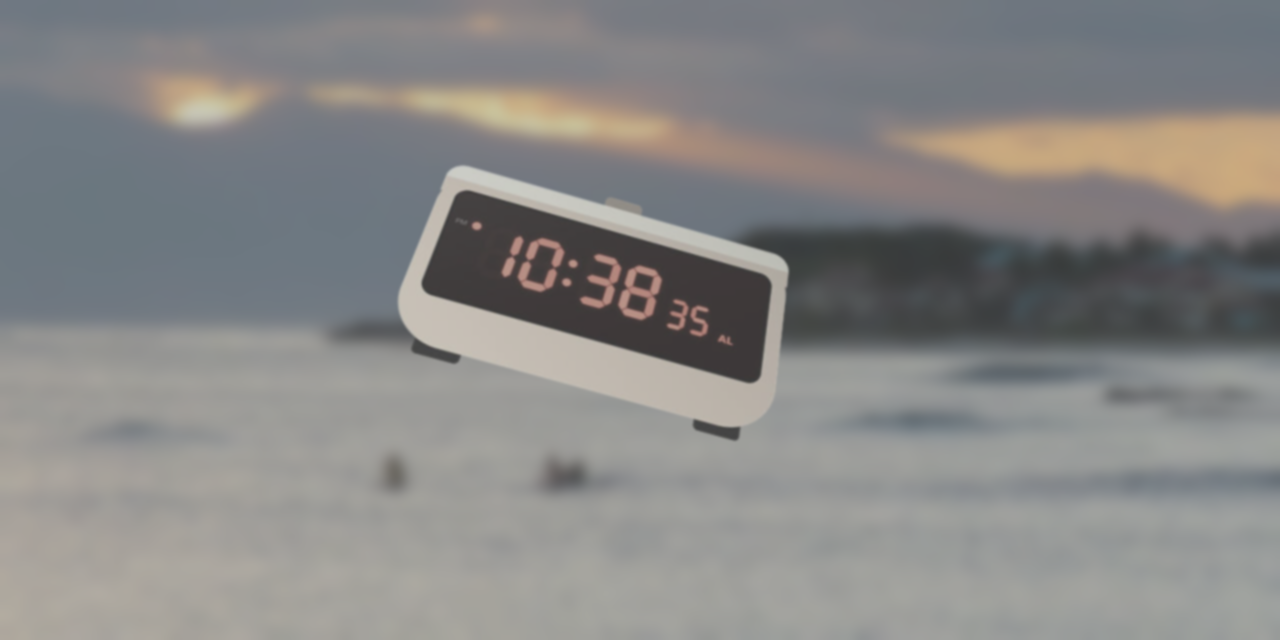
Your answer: **10:38:35**
